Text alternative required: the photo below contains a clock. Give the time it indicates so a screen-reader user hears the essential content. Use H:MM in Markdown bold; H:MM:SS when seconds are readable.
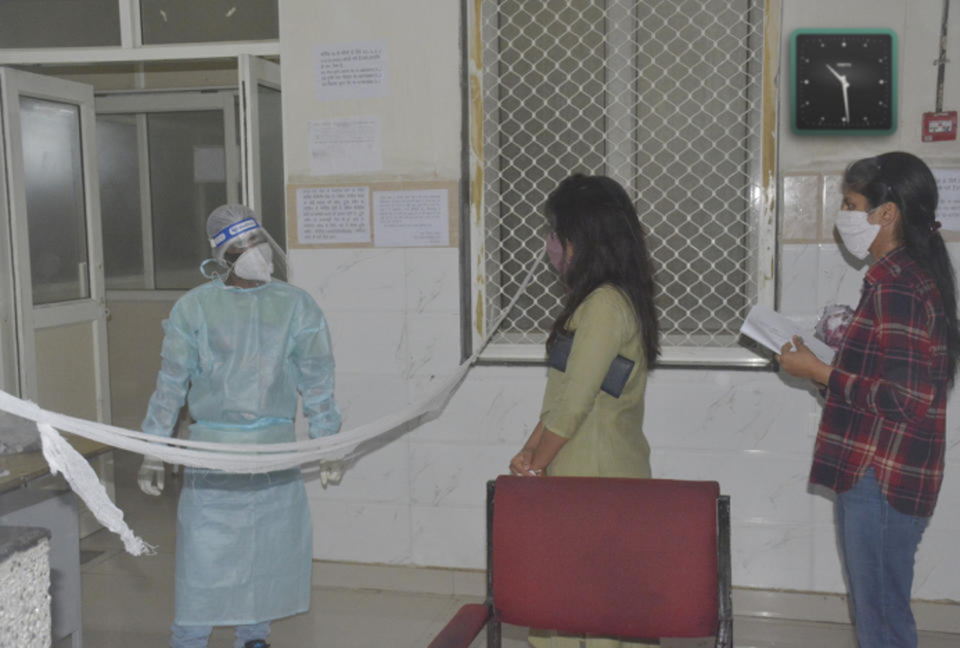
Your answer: **10:29**
